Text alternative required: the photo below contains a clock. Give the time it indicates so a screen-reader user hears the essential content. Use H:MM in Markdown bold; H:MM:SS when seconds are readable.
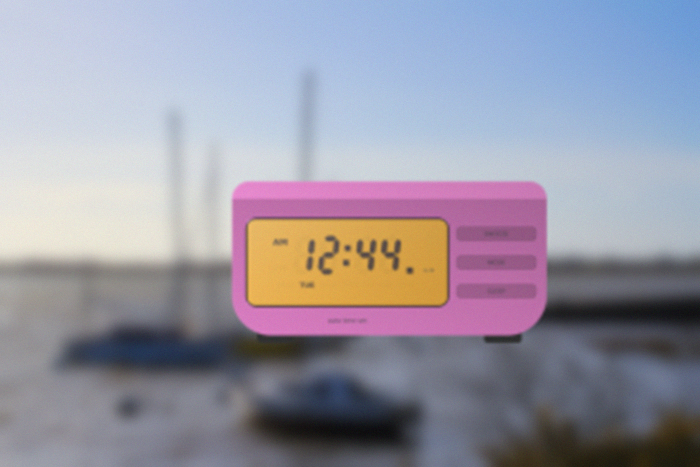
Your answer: **12:44**
